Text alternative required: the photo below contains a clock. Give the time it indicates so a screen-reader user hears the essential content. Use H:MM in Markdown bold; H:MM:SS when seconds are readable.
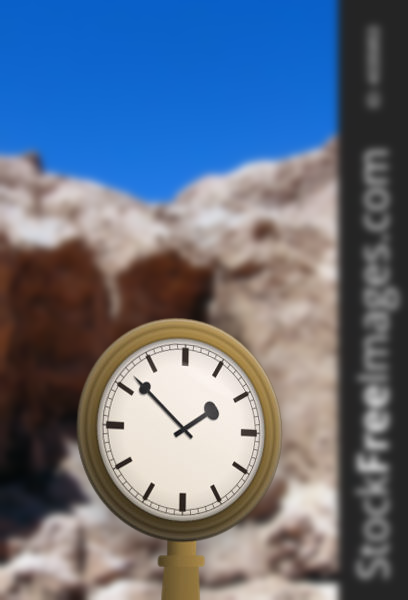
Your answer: **1:52**
